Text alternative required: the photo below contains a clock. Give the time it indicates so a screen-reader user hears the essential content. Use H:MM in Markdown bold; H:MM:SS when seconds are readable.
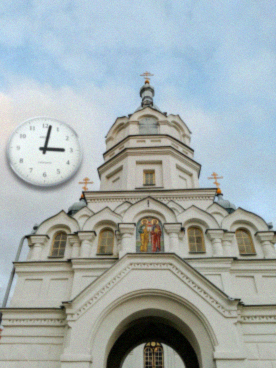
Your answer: **3:02**
